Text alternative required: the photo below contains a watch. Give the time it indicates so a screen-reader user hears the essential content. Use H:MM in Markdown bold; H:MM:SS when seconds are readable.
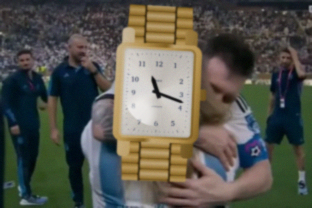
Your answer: **11:18**
